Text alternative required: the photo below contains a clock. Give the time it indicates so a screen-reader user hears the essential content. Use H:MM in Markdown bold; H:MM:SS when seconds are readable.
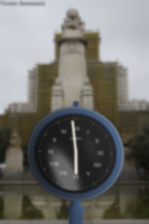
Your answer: **5:59**
